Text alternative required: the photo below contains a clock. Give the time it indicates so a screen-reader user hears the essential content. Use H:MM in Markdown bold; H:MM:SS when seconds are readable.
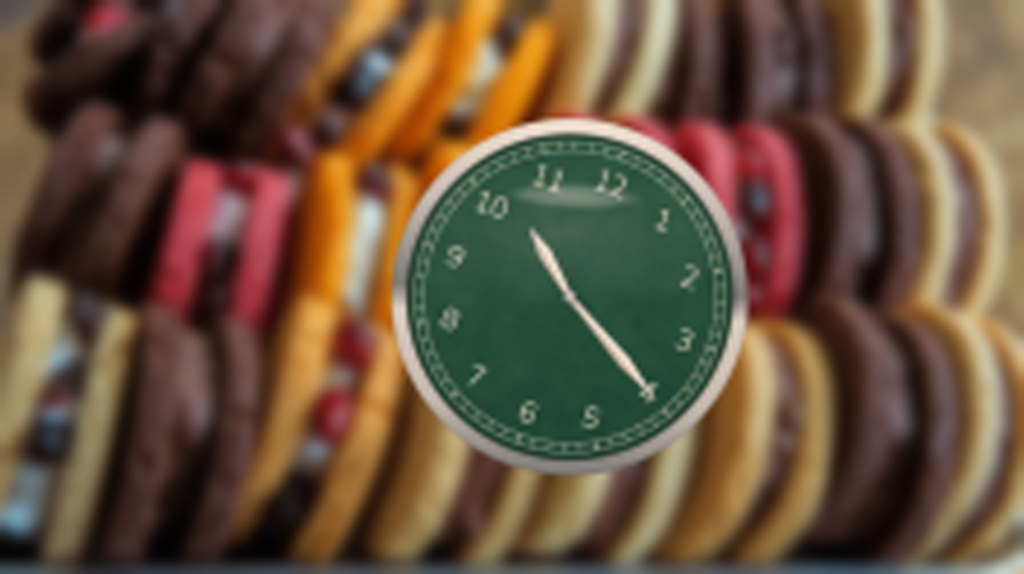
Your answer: **10:20**
